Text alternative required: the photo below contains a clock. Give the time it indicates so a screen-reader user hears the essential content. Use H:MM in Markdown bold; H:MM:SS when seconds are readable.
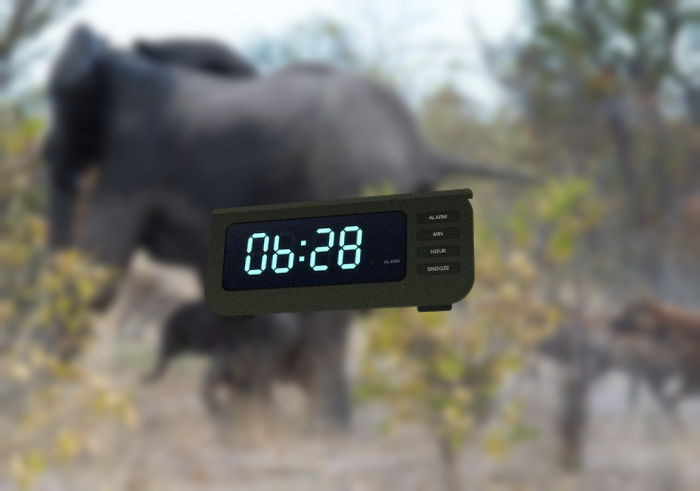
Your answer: **6:28**
